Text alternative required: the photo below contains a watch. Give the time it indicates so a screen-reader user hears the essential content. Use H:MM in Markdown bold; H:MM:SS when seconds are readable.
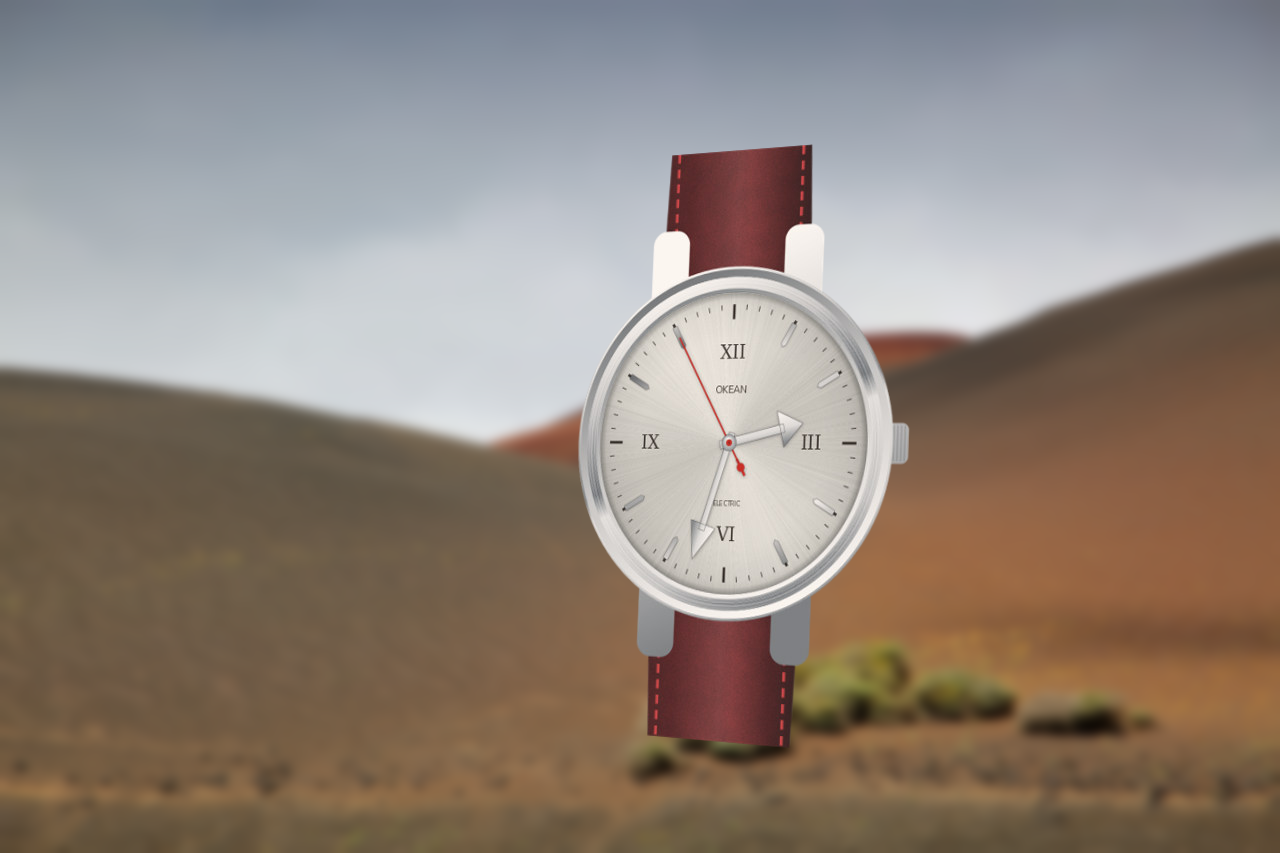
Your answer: **2:32:55**
